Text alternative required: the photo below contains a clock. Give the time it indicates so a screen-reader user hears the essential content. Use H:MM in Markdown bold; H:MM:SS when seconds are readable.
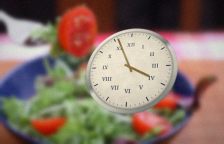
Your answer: **3:56**
